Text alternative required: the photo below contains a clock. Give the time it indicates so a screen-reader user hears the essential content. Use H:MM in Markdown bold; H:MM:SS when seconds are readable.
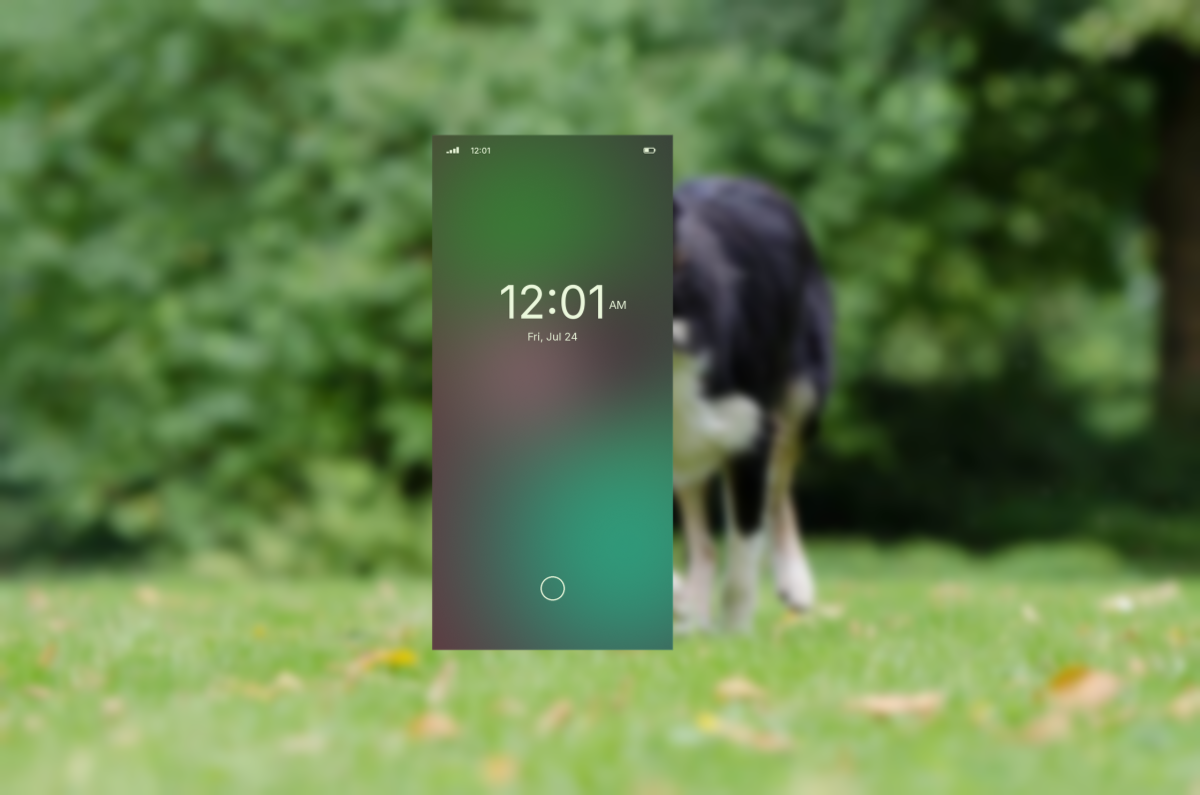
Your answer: **12:01**
